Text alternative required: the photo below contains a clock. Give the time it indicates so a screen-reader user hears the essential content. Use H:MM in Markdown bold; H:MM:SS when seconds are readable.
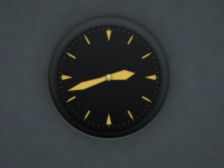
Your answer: **2:42**
